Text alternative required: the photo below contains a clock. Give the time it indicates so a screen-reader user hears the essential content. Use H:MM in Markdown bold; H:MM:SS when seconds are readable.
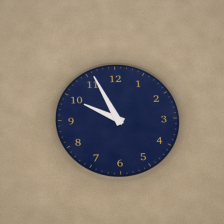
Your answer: **9:56**
